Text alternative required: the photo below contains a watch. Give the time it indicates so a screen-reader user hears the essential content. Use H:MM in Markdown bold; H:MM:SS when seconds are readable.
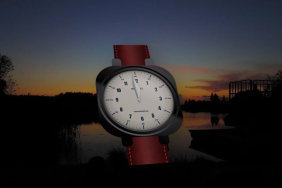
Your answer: **11:59**
